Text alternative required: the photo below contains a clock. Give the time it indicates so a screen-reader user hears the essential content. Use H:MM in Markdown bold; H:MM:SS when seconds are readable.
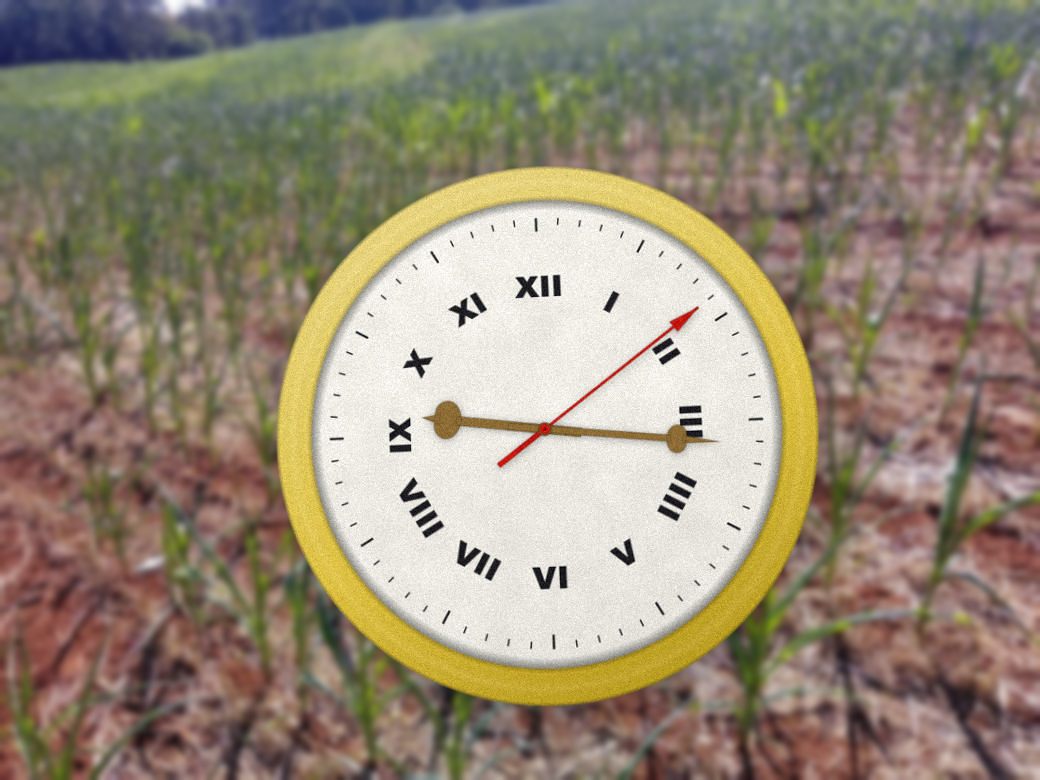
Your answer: **9:16:09**
